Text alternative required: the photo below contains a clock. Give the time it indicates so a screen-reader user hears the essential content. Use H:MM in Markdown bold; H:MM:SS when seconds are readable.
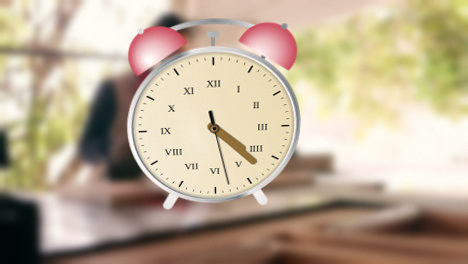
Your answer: **4:22:28**
